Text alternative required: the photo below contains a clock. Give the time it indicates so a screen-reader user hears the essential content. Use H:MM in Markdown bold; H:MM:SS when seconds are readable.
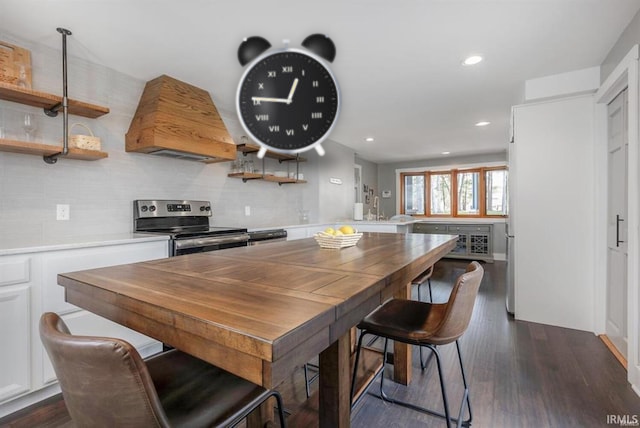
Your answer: **12:46**
